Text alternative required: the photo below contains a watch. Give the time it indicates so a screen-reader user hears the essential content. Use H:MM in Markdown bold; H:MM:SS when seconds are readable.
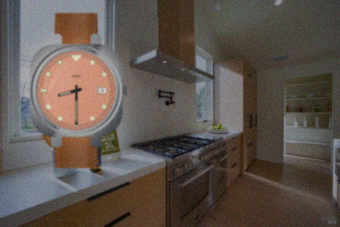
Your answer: **8:30**
